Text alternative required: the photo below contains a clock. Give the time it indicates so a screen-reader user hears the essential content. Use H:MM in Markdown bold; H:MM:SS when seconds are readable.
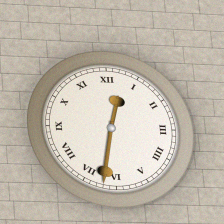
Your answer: **12:32**
